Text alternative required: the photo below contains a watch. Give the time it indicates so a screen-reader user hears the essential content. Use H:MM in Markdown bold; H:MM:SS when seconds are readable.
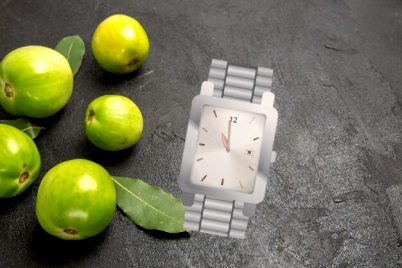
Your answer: **10:59**
